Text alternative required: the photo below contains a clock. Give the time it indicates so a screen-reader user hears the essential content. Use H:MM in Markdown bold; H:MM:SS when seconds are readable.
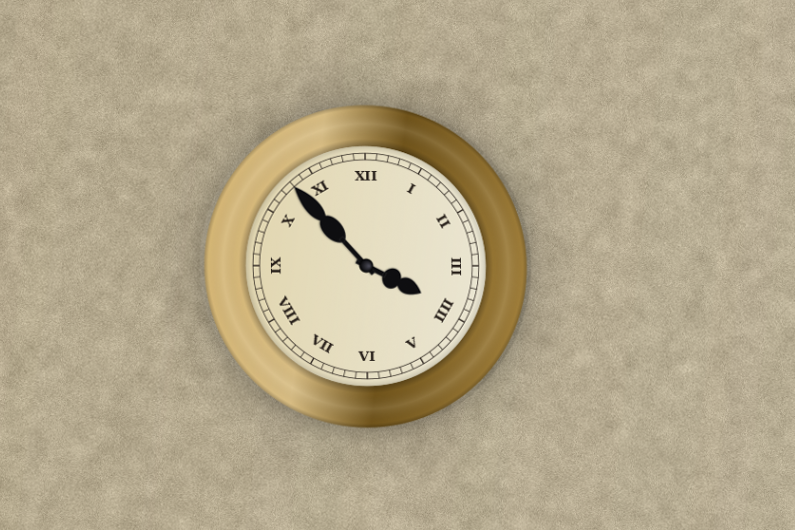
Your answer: **3:53**
